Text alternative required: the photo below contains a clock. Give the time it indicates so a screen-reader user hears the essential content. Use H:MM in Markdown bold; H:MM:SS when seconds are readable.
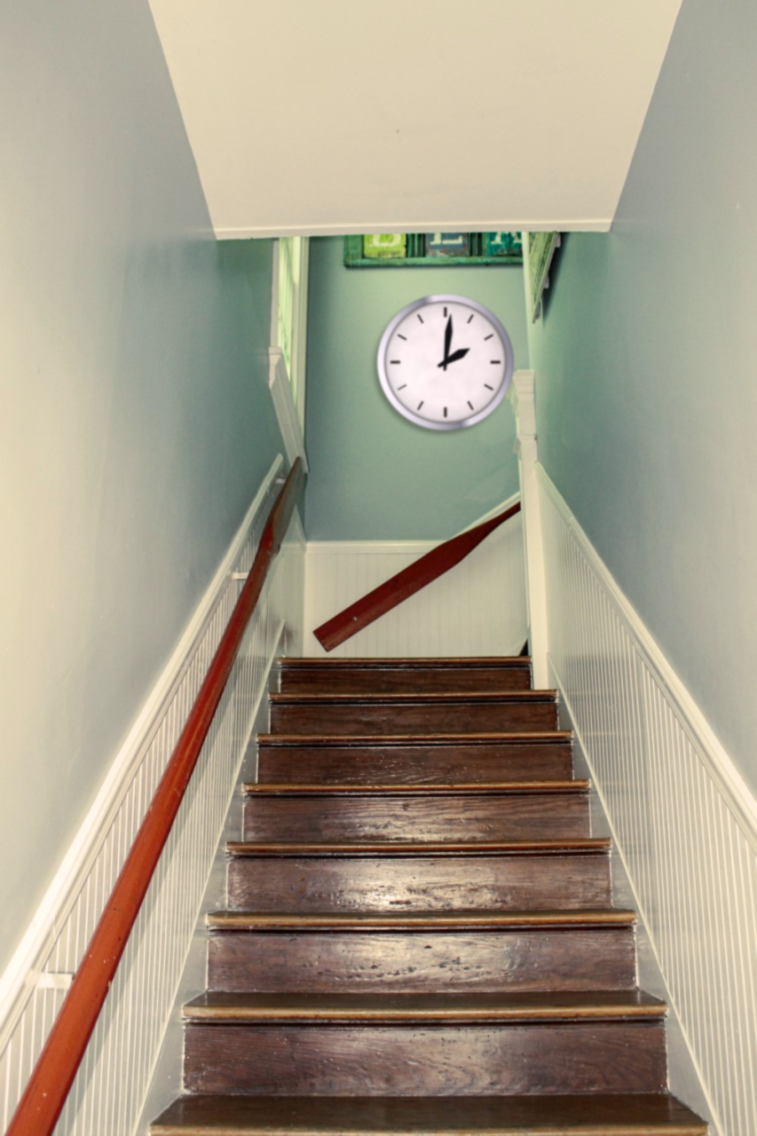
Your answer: **2:01**
